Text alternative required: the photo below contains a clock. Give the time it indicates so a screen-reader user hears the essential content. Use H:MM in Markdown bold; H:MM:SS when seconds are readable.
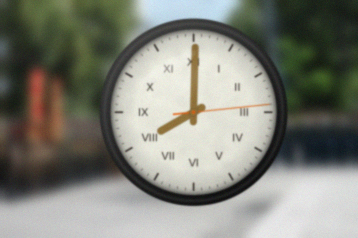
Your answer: **8:00:14**
